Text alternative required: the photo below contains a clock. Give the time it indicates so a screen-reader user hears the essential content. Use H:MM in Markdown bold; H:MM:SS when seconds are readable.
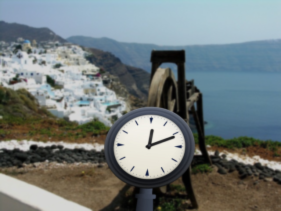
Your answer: **12:11**
